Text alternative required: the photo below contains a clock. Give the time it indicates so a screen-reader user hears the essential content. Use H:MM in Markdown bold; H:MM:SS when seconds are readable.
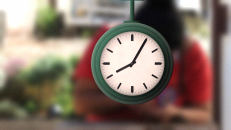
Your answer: **8:05**
